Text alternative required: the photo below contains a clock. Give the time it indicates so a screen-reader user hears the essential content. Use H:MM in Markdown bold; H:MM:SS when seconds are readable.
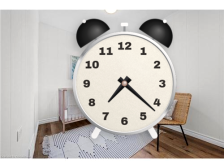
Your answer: **7:22**
